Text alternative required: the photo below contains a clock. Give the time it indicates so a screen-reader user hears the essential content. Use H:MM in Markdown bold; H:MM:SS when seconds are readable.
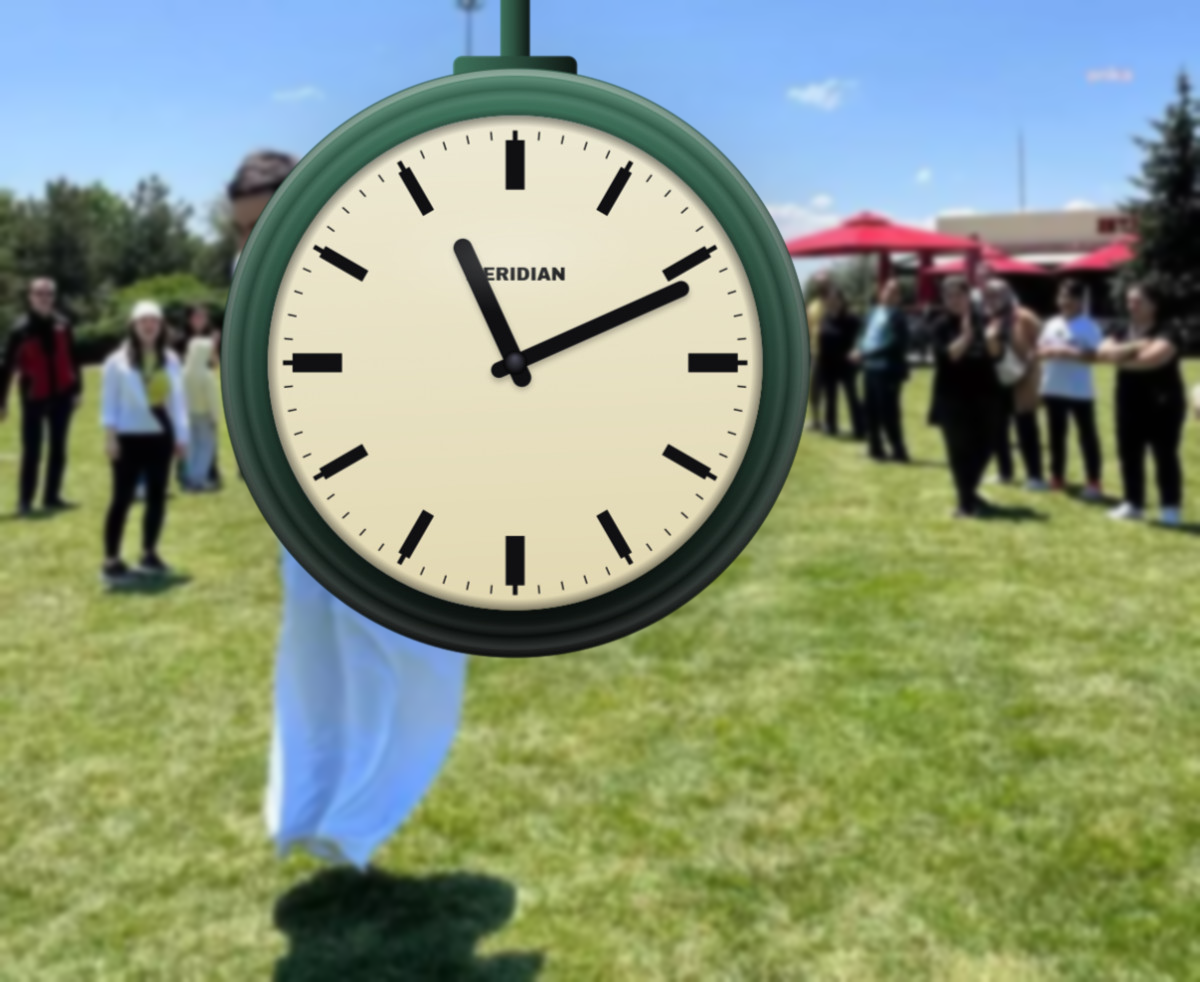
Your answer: **11:11**
